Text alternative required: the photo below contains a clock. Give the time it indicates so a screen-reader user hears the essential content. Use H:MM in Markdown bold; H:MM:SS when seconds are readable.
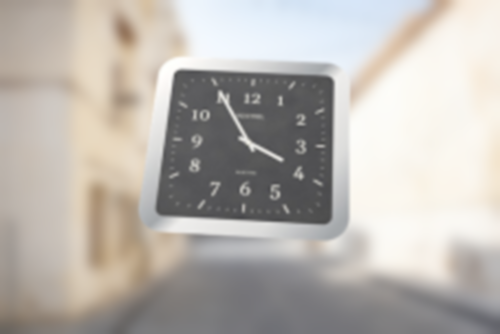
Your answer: **3:55**
